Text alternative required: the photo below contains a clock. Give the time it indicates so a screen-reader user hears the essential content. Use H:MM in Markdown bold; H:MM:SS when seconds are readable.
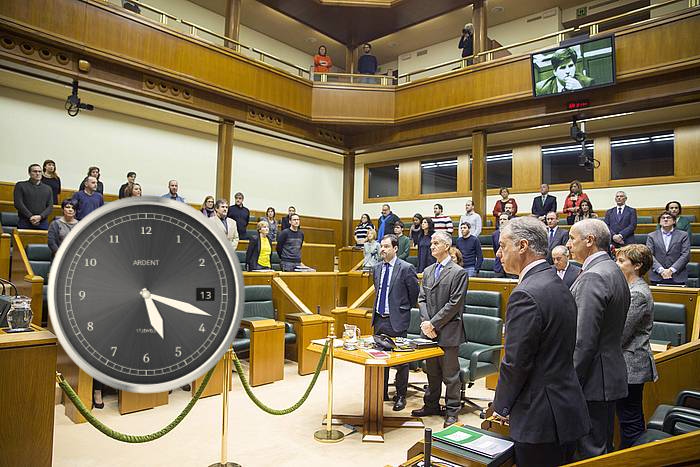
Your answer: **5:18**
